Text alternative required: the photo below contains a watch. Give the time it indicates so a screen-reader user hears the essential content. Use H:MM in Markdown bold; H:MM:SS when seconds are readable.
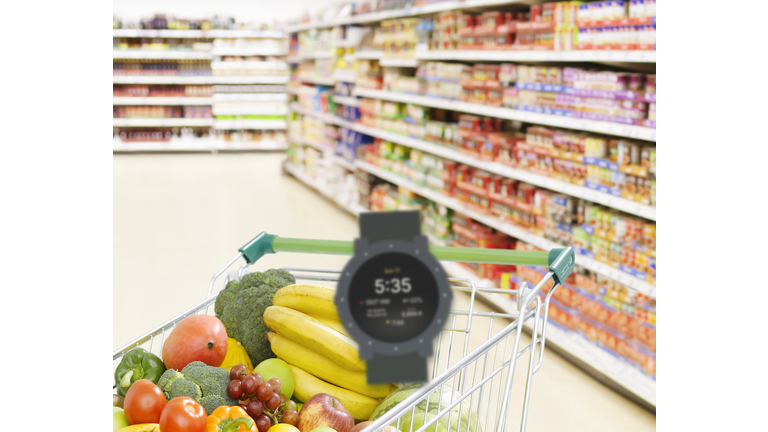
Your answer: **5:35**
